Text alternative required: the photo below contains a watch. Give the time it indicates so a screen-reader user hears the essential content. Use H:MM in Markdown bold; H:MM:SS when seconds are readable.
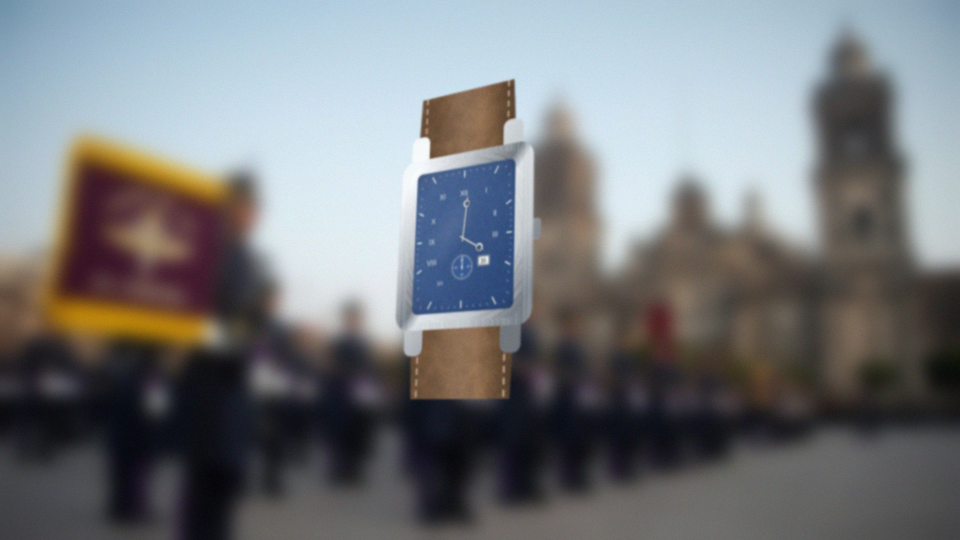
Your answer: **4:01**
